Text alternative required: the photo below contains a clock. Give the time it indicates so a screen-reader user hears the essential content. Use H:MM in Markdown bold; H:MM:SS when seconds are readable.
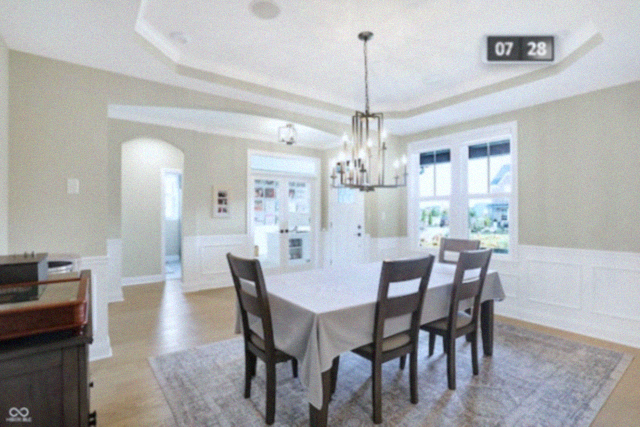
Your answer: **7:28**
